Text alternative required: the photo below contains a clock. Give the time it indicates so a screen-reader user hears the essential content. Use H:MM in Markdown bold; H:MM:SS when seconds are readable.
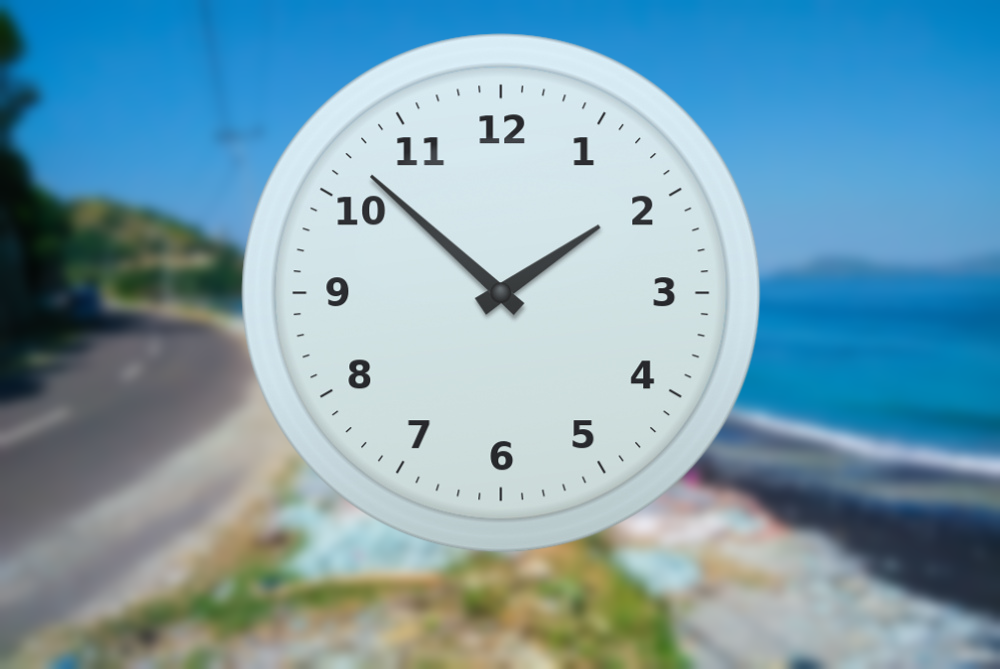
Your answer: **1:52**
